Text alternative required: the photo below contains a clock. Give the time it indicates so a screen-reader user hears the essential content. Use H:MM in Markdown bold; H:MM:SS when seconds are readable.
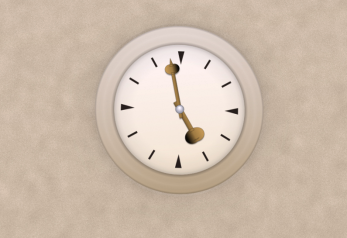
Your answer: **4:58**
